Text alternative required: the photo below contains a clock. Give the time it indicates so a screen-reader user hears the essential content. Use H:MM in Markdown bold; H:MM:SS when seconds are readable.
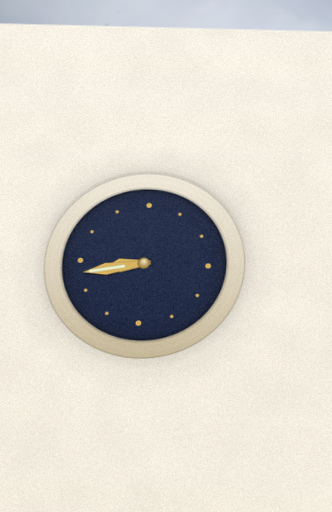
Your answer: **8:43**
